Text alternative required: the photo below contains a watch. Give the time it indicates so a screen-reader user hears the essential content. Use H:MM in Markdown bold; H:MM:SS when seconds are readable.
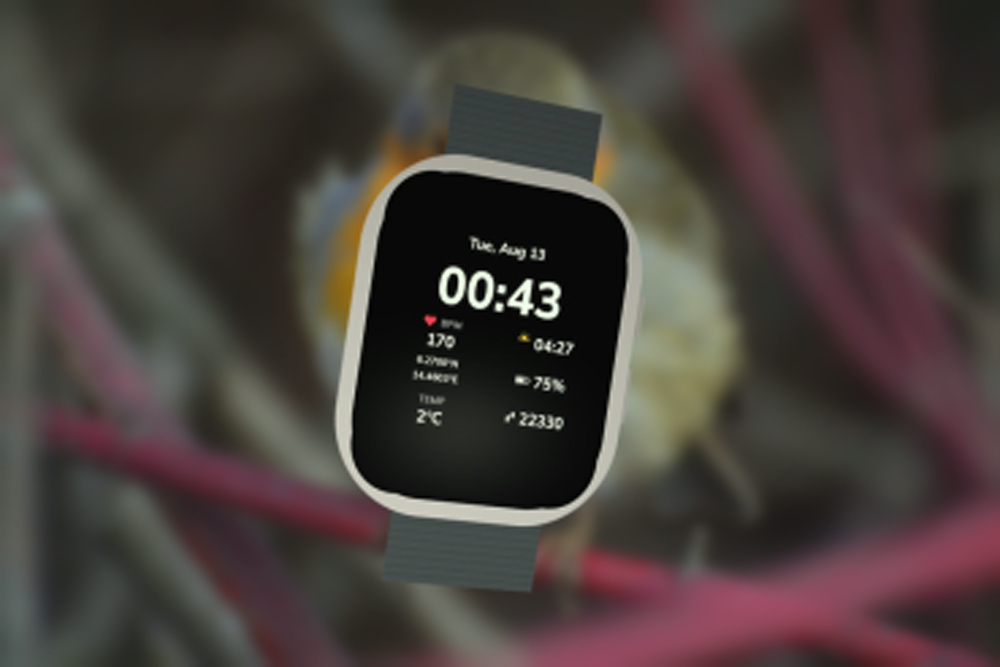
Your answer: **0:43**
